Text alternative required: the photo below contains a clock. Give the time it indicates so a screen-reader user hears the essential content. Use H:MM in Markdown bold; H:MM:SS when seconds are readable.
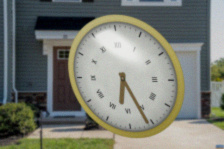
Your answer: **6:26**
